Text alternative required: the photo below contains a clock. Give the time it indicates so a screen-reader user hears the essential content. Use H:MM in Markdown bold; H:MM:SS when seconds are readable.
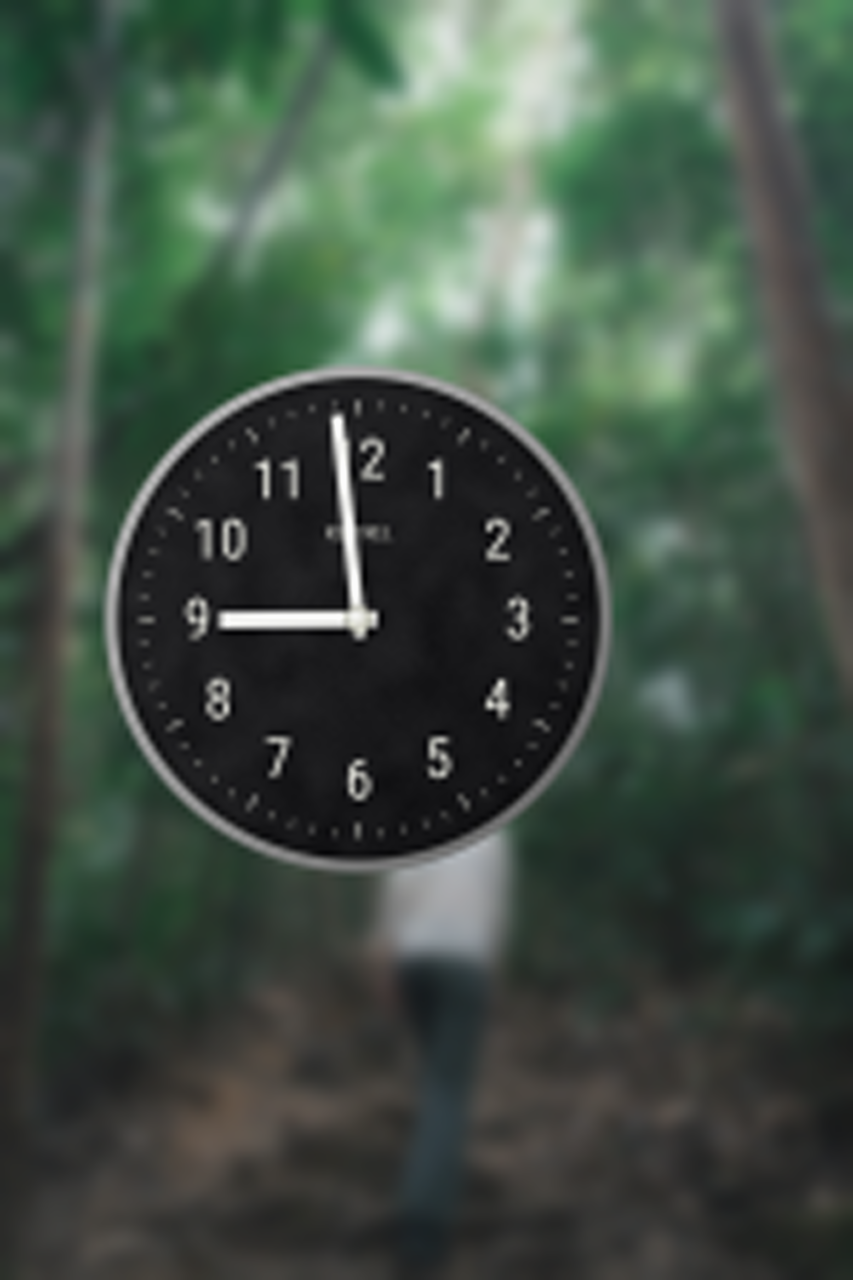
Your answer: **8:59**
